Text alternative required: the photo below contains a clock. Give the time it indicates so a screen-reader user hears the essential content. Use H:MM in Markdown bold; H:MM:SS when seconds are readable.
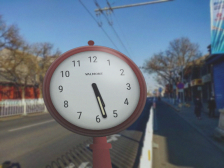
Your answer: **5:28**
